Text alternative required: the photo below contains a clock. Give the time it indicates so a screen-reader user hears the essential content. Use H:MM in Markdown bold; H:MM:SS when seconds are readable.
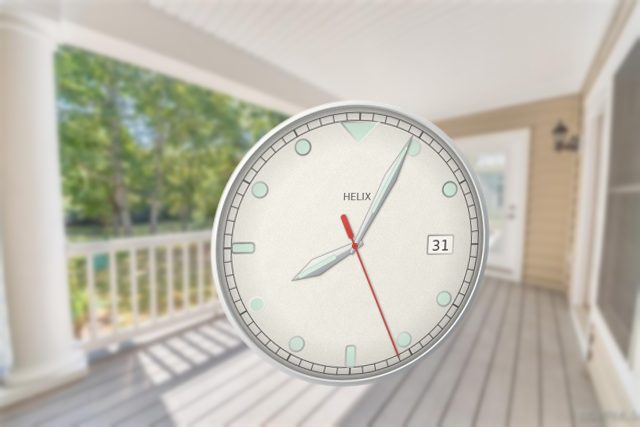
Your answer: **8:04:26**
